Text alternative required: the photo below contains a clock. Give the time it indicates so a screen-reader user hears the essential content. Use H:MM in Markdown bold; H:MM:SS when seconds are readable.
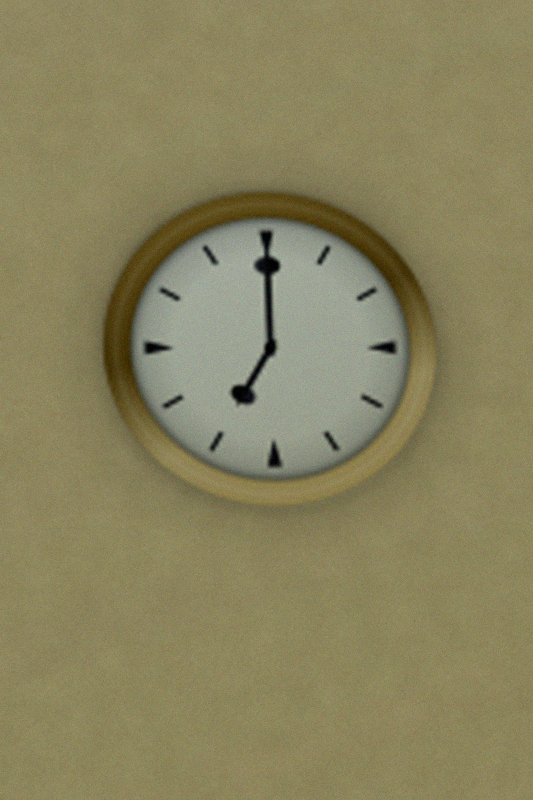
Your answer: **7:00**
